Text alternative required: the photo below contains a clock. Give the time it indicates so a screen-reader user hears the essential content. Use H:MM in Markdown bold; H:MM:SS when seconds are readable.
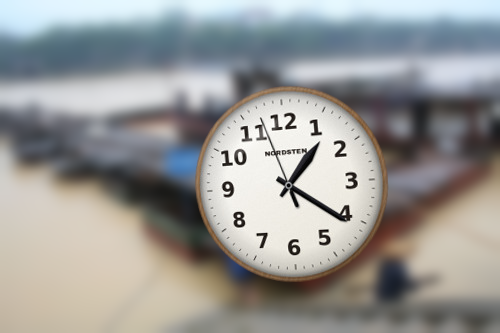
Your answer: **1:20:57**
